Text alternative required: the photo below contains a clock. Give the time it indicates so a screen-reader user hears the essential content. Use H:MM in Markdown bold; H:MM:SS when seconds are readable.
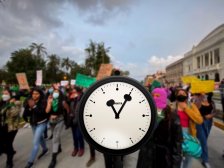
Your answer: **11:05**
